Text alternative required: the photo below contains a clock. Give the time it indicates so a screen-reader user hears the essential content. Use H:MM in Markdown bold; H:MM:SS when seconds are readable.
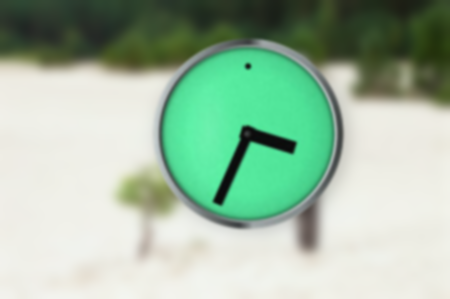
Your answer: **3:34**
